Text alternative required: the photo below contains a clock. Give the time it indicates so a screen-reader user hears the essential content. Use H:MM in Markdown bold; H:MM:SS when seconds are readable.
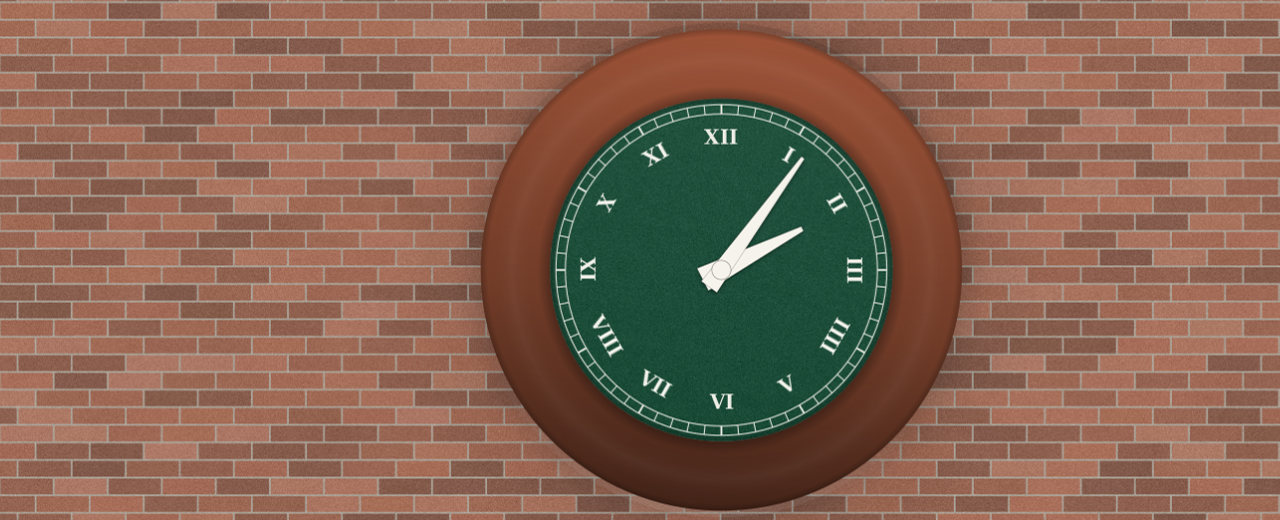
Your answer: **2:06**
